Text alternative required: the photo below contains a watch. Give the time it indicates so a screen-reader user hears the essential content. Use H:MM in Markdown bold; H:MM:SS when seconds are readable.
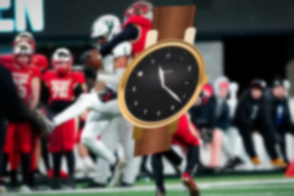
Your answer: **11:22**
